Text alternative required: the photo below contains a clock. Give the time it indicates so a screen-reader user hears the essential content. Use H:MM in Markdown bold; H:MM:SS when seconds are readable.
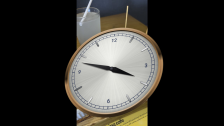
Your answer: **3:48**
